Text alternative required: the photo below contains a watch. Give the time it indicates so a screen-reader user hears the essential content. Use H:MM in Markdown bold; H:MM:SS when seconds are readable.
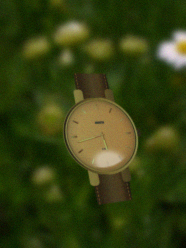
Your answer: **5:43**
